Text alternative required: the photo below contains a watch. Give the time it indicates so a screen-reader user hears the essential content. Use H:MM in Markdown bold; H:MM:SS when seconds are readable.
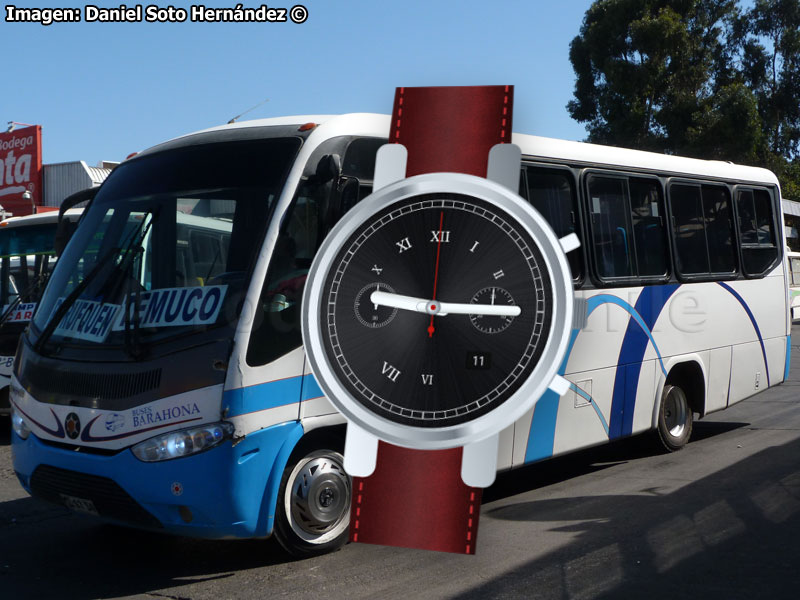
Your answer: **9:15**
